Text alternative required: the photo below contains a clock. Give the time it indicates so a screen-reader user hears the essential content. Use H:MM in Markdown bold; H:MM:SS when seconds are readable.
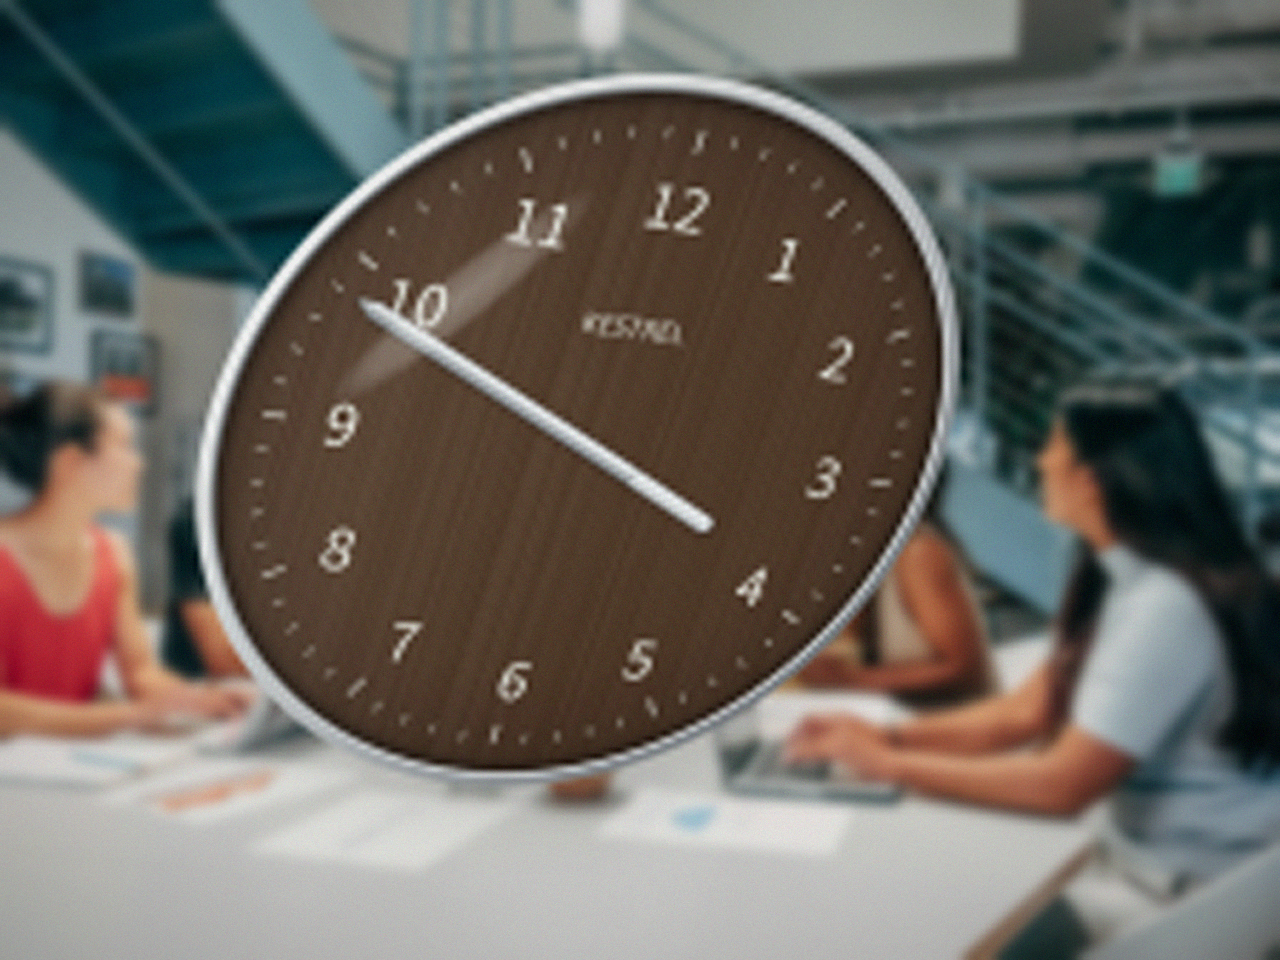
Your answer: **3:49**
